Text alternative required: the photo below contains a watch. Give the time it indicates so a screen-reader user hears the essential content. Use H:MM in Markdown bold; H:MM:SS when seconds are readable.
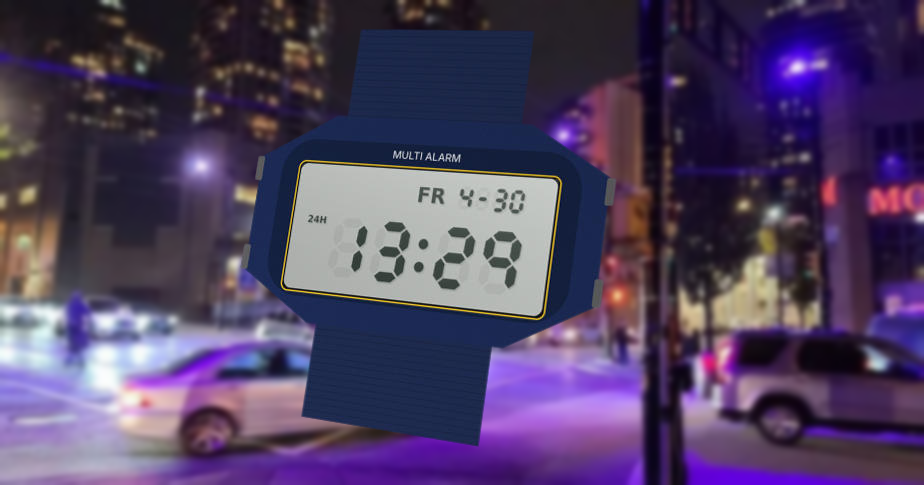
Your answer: **13:29**
